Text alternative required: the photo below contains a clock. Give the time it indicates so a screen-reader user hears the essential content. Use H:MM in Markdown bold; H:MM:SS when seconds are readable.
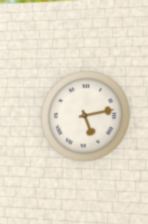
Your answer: **5:13**
